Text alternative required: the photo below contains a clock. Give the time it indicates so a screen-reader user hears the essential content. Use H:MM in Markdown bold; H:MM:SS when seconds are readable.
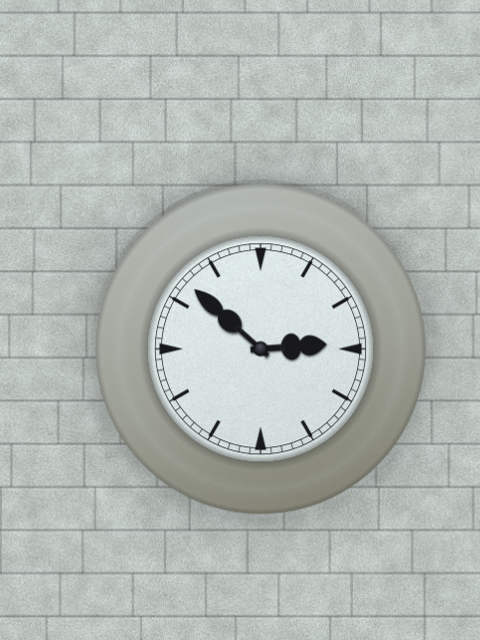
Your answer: **2:52**
